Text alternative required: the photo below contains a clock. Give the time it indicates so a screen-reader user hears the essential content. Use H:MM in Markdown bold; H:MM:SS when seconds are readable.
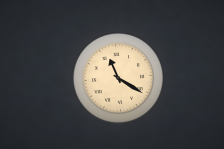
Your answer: **11:21**
